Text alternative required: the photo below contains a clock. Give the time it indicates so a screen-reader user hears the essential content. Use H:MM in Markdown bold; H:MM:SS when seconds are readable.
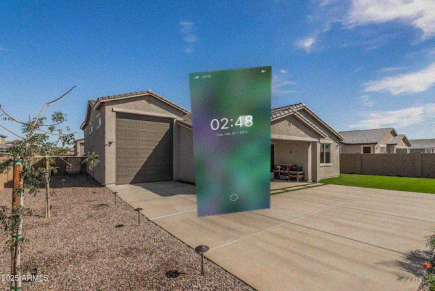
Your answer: **2:48**
